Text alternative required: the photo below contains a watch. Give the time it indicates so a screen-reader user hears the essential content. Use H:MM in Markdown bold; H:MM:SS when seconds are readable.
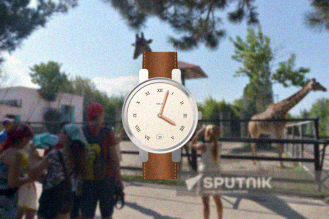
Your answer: **4:03**
